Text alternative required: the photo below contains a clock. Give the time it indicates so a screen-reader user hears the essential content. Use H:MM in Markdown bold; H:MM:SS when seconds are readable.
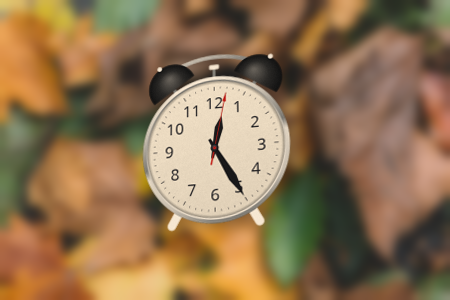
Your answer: **12:25:02**
